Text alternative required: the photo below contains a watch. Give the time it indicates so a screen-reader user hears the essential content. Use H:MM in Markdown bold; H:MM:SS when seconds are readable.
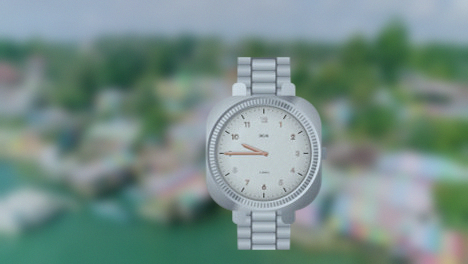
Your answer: **9:45**
